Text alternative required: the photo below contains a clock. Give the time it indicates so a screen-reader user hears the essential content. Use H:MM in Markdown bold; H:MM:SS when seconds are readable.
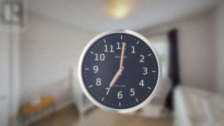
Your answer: **7:01**
